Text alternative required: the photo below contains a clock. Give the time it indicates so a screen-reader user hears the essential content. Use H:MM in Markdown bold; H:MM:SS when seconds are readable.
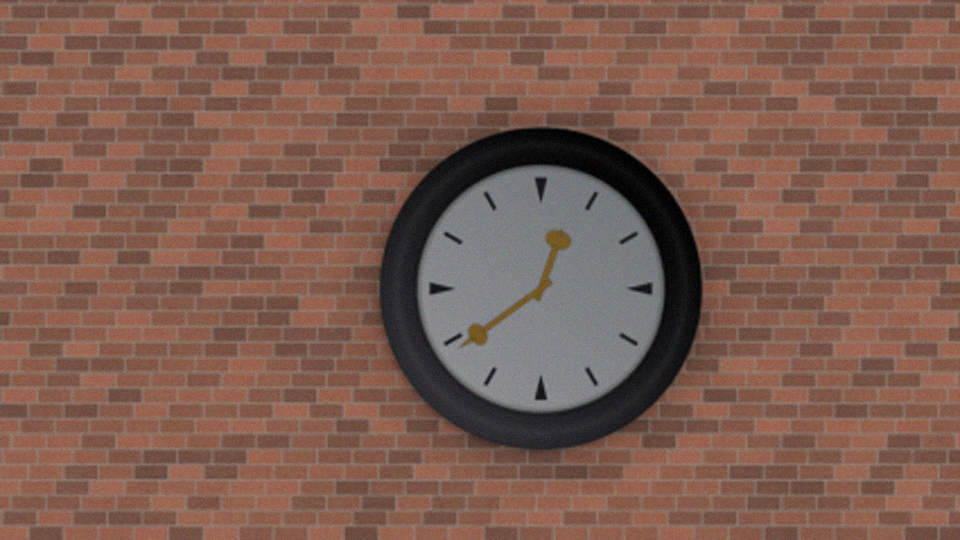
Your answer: **12:39**
